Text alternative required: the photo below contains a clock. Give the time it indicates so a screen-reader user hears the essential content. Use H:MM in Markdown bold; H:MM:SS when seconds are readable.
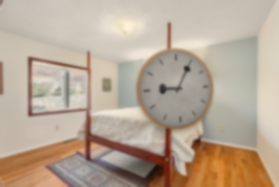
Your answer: **9:05**
